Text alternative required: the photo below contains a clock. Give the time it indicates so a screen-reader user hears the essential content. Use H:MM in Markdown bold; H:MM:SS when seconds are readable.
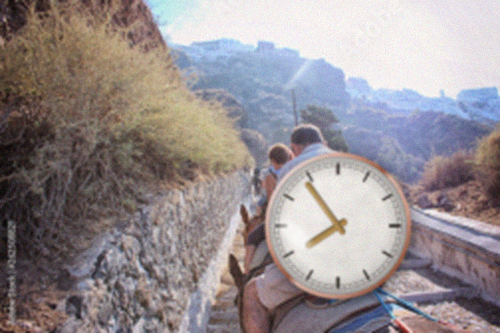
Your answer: **7:54**
